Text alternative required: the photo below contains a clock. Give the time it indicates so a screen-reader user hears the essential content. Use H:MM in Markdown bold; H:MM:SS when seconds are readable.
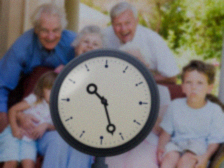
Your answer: **10:27**
